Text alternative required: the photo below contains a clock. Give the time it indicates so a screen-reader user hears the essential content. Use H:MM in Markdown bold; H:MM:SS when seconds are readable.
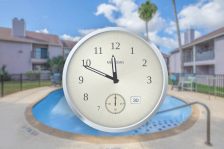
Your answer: **11:49**
